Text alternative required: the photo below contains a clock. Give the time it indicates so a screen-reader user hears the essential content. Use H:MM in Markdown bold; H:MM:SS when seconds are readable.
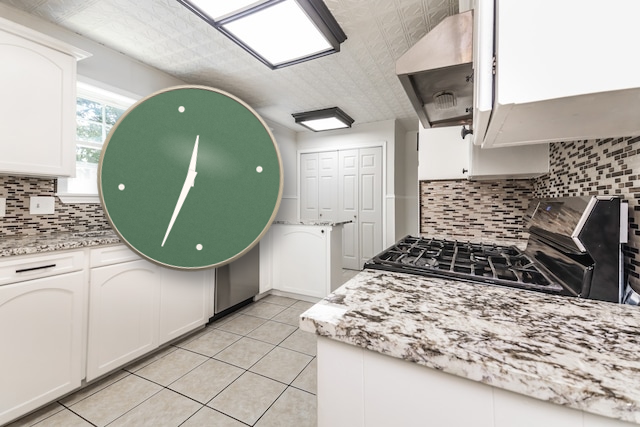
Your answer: **12:35**
